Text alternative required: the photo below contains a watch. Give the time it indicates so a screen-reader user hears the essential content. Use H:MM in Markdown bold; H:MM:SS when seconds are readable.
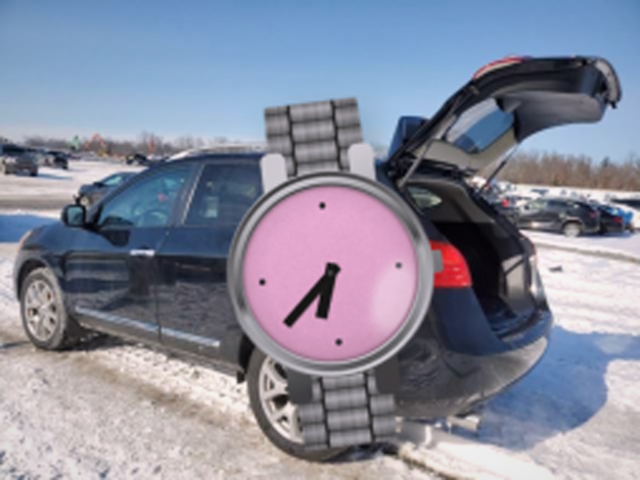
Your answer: **6:38**
